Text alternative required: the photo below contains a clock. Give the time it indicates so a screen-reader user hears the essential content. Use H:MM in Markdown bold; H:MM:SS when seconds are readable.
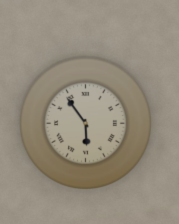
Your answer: **5:54**
